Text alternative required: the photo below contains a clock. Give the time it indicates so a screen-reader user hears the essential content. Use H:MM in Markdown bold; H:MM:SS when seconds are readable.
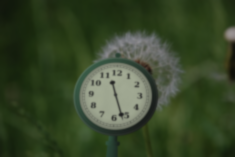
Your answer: **11:27**
